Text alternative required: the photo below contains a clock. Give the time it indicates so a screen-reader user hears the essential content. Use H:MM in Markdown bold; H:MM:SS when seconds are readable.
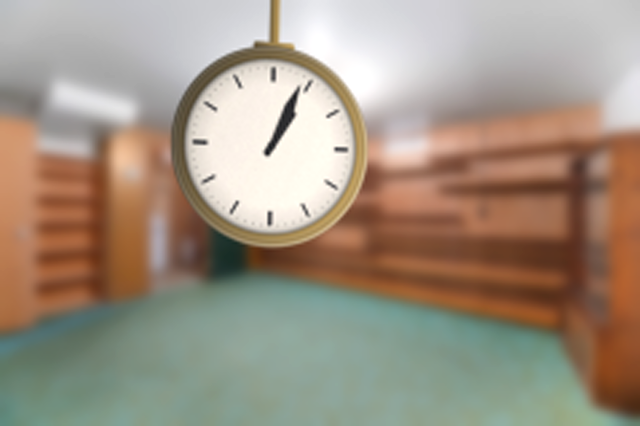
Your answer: **1:04**
